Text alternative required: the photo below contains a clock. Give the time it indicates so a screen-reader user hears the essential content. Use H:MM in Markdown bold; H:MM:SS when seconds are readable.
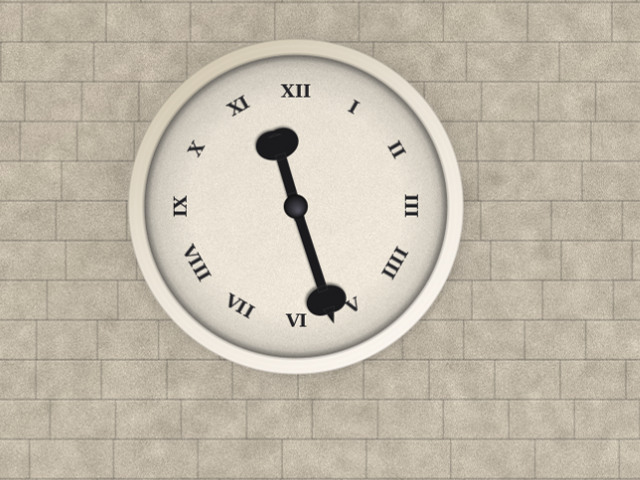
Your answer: **11:27**
